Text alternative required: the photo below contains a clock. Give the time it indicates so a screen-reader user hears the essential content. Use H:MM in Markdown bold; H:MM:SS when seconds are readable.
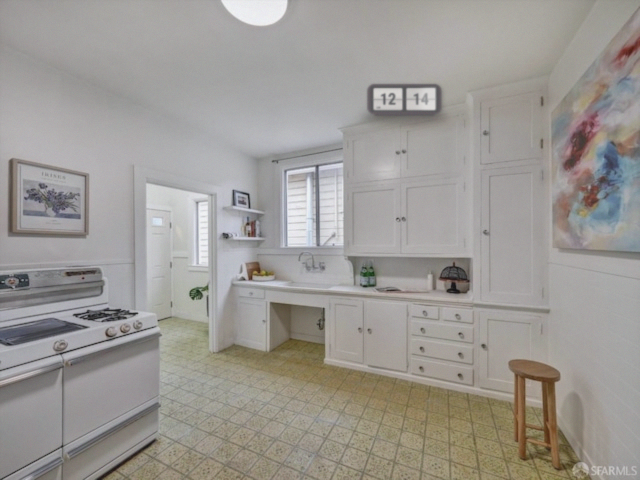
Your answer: **12:14**
